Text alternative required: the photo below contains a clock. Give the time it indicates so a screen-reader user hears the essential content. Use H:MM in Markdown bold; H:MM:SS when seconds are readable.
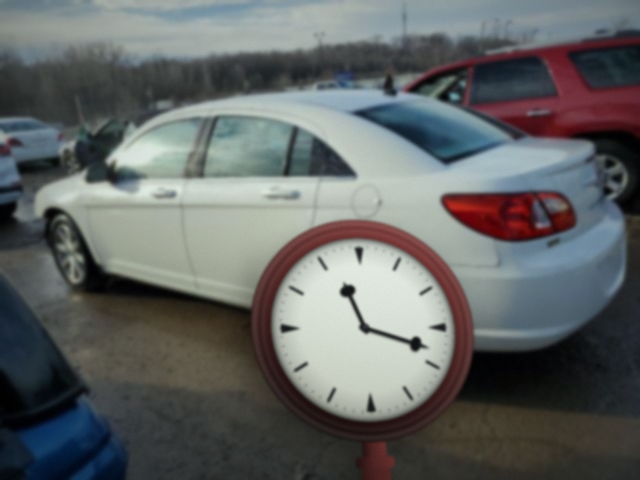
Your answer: **11:18**
